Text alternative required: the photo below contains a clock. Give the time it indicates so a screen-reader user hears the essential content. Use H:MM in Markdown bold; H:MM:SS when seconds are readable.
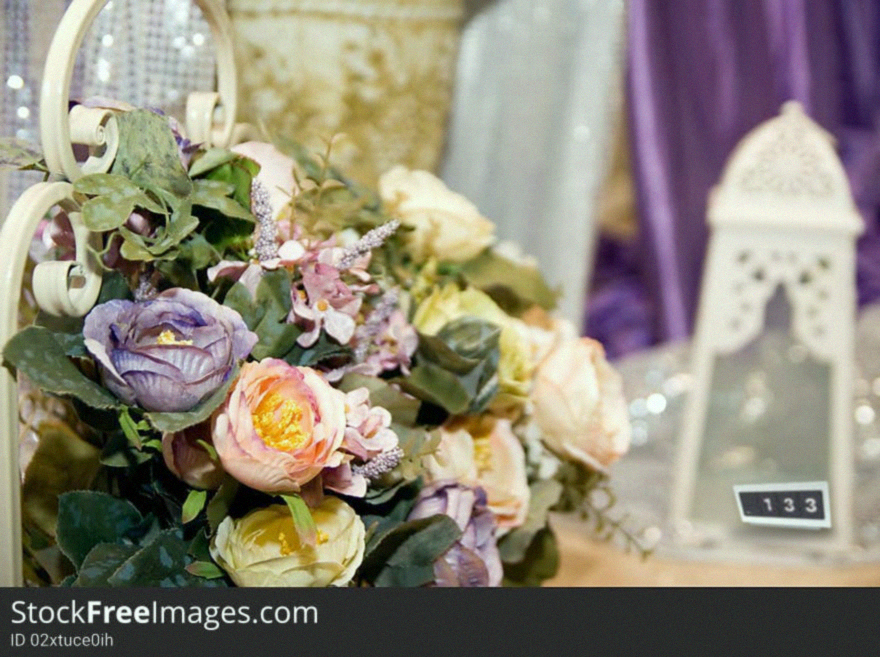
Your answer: **1:33**
